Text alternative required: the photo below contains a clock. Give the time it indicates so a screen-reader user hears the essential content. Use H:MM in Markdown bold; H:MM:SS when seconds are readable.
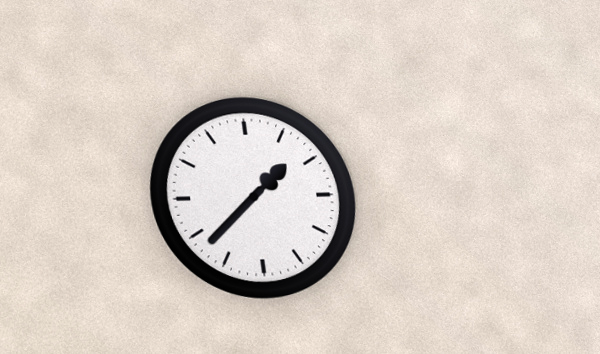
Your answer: **1:38**
